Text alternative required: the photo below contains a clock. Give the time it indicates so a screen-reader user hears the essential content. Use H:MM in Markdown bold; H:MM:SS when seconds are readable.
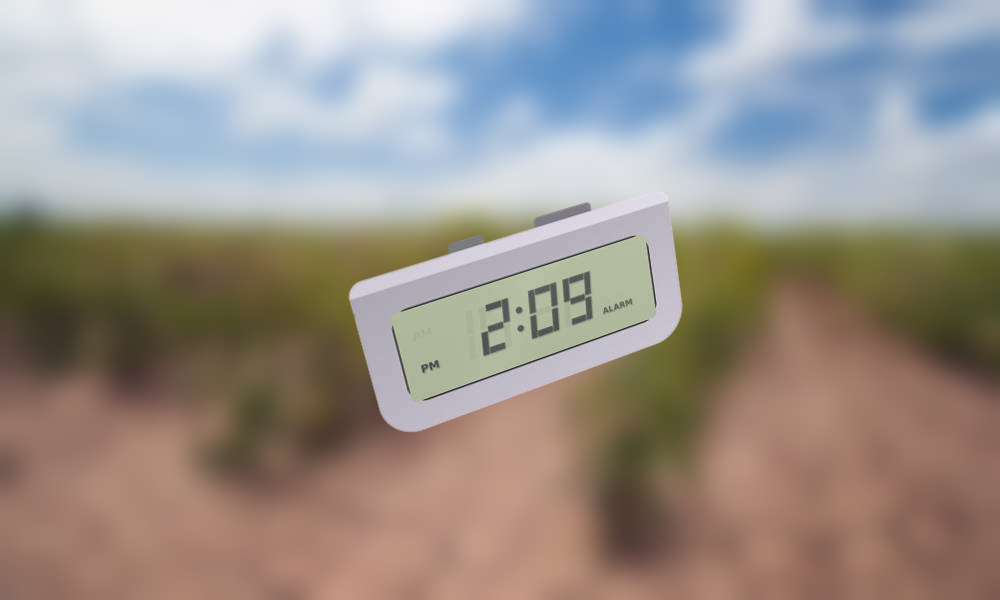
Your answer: **2:09**
